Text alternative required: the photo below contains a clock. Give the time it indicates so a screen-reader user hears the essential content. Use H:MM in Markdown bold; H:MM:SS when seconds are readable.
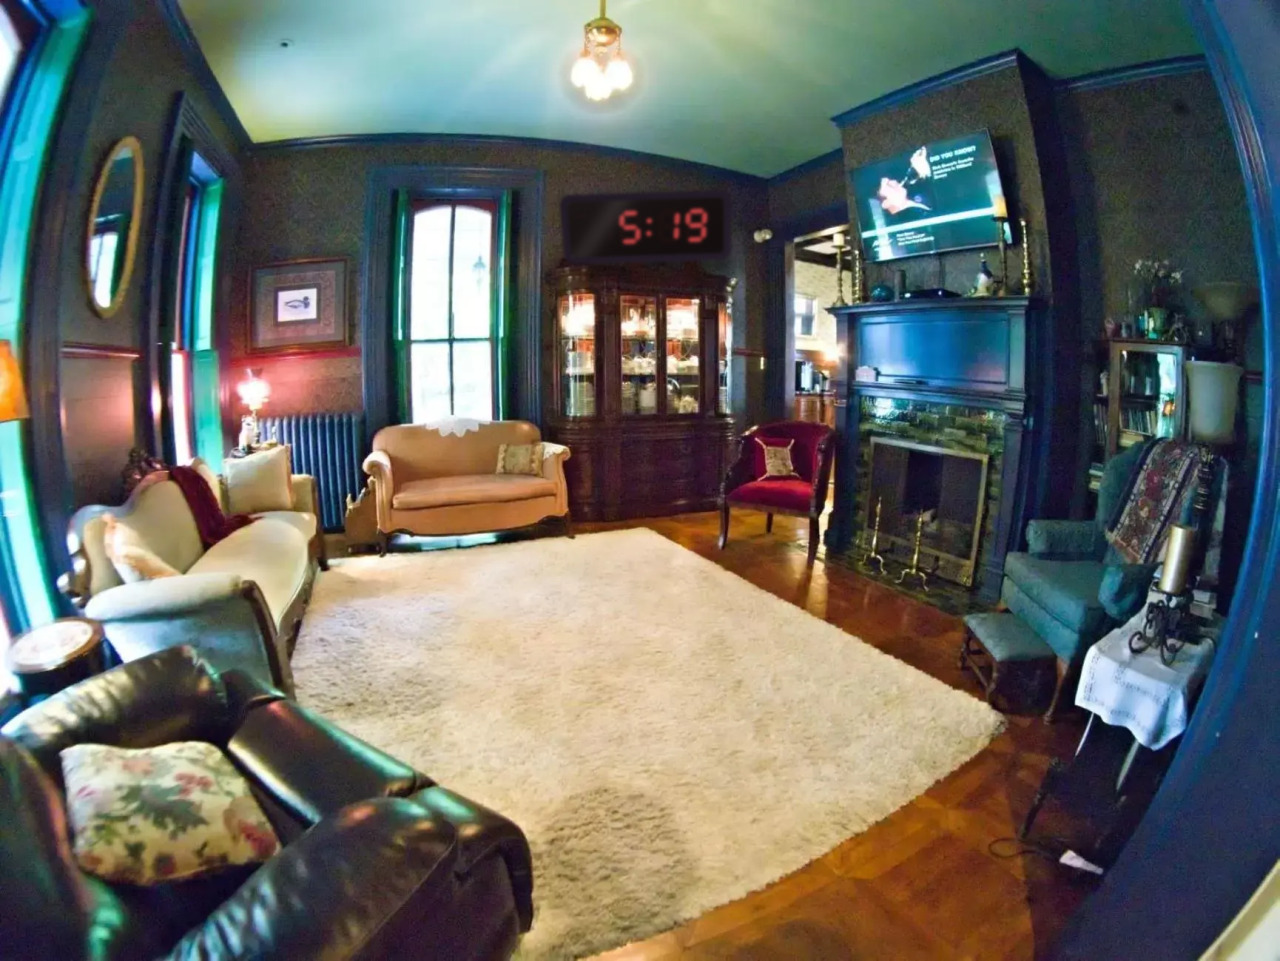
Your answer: **5:19**
